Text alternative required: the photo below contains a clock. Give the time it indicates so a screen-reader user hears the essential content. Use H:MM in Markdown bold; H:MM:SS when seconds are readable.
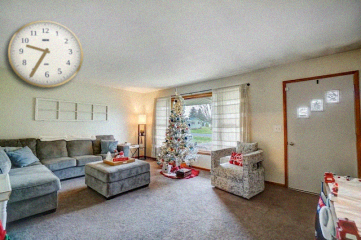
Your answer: **9:35**
